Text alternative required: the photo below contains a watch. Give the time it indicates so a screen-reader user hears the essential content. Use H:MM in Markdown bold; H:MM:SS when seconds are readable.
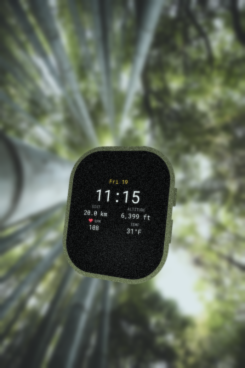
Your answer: **11:15**
